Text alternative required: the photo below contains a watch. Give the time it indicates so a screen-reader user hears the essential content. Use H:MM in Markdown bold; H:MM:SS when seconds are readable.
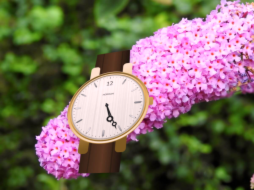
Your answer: **5:26**
